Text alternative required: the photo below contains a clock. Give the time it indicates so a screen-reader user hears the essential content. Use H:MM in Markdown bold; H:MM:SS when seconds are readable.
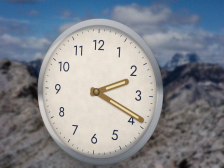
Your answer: **2:19**
